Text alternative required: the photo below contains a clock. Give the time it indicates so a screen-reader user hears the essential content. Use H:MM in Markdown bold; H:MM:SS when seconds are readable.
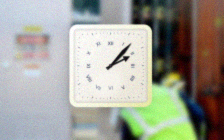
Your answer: **2:07**
